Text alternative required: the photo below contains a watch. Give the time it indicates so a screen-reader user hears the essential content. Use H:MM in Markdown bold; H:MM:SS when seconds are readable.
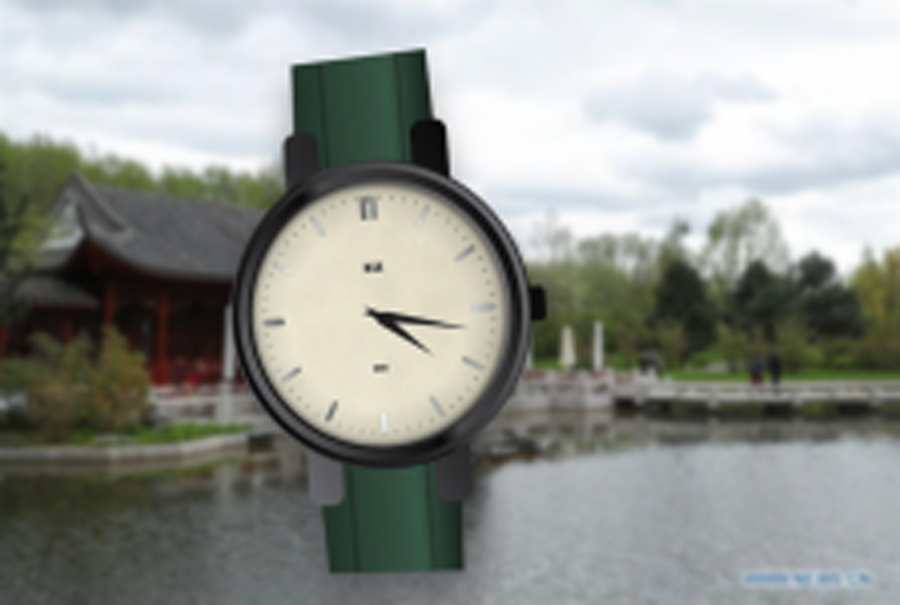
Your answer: **4:17**
